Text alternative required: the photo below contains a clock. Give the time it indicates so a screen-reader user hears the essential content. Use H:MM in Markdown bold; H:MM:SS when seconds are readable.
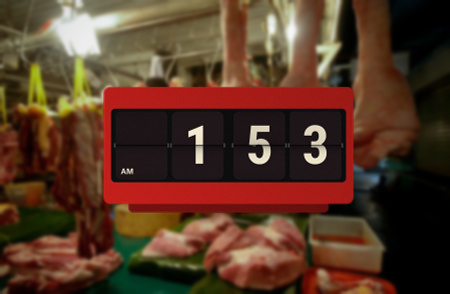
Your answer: **1:53**
